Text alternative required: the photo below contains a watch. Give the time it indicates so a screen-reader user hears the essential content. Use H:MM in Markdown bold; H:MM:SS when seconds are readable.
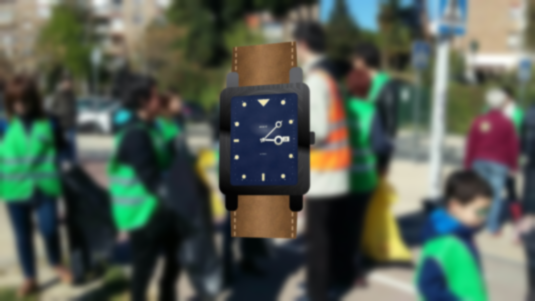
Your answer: **3:08**
